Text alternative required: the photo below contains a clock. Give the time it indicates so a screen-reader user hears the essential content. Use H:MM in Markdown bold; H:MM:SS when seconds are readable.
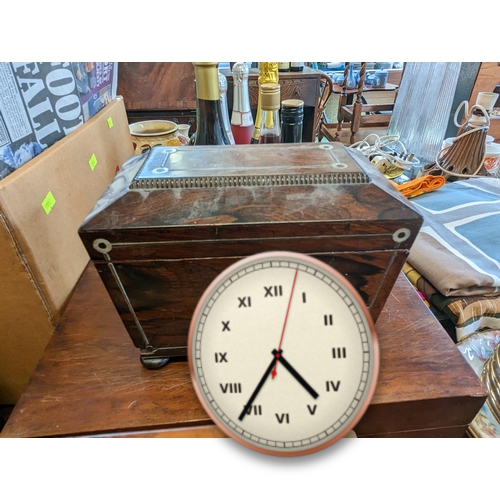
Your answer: **4:36:03**
